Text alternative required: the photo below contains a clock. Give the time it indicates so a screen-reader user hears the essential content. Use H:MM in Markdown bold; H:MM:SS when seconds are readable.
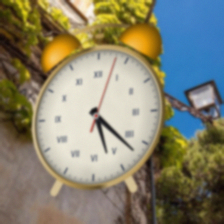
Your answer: **5:22:03**
